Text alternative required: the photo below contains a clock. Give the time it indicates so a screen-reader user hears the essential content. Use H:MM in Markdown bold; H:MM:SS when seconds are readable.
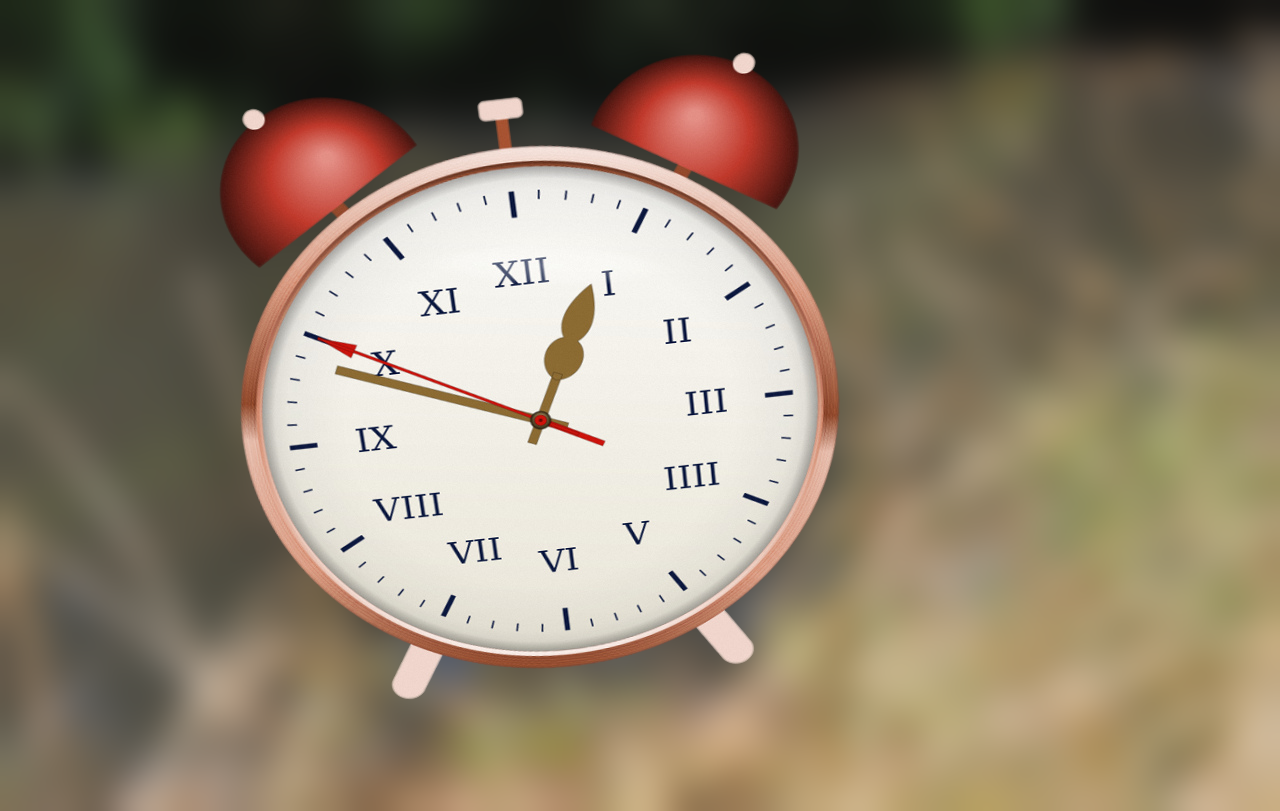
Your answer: **12:48:50**
